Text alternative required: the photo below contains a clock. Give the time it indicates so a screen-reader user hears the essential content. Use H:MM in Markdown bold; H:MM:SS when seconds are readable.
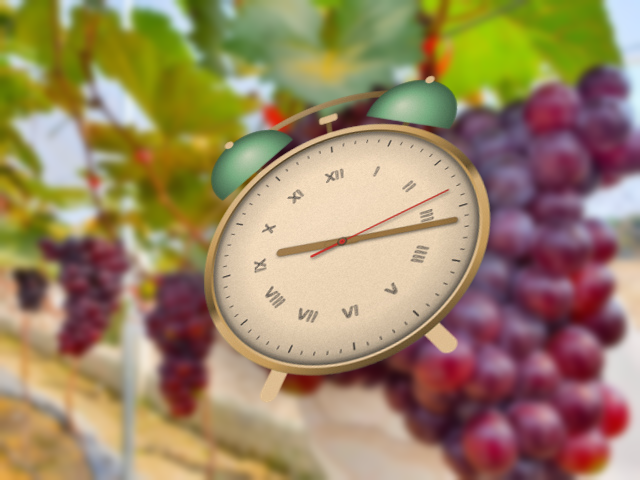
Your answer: **9:16:13**
